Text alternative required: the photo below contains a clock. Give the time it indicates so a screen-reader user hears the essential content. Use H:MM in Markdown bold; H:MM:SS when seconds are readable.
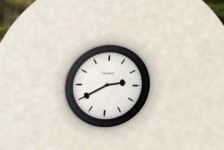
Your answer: **2:40**
